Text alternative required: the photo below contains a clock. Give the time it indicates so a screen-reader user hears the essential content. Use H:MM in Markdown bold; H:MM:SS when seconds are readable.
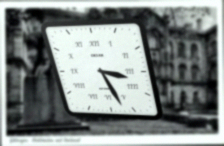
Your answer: **3:27**
